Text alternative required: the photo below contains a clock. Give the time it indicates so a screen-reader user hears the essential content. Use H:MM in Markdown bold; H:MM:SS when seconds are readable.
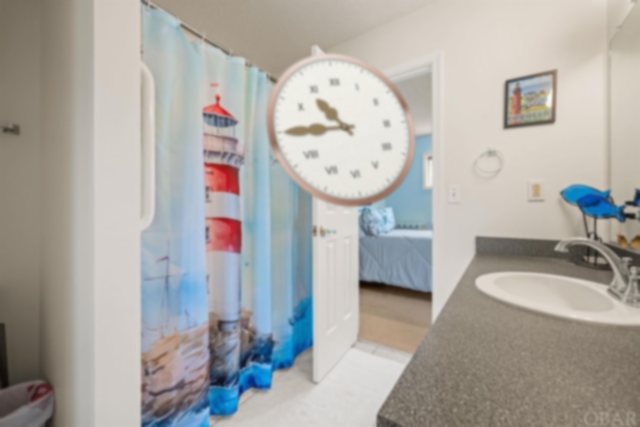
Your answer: **10:45**
